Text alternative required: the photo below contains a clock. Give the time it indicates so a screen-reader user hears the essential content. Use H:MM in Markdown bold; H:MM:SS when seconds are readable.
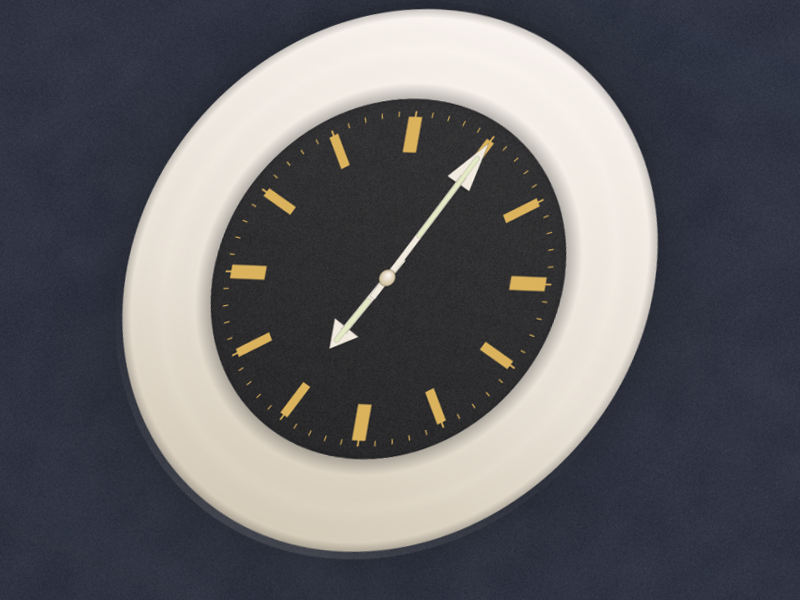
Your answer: **7:05**
